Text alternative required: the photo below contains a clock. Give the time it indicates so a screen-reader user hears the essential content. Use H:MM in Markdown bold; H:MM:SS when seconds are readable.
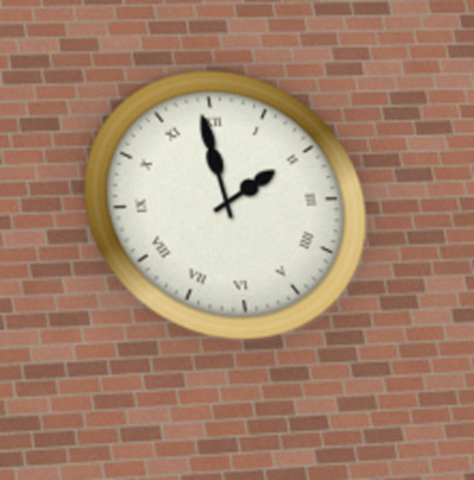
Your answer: **1:59**
